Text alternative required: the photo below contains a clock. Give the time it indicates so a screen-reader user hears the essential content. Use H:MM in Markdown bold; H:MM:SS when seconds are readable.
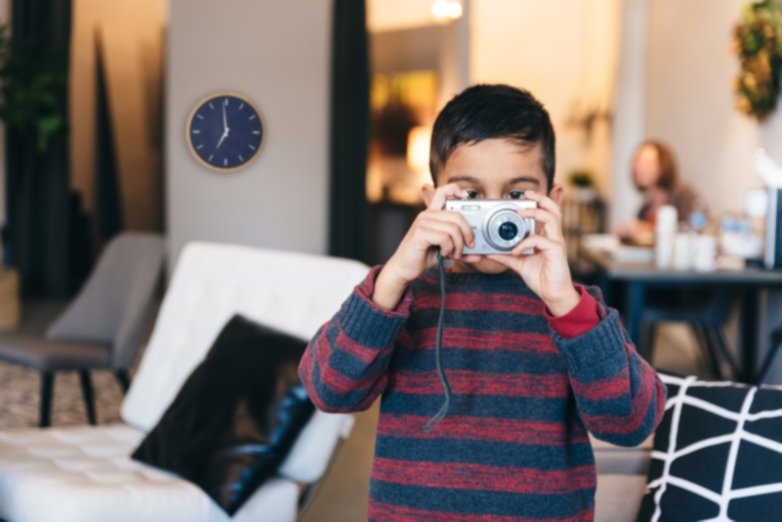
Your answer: **6:59**
